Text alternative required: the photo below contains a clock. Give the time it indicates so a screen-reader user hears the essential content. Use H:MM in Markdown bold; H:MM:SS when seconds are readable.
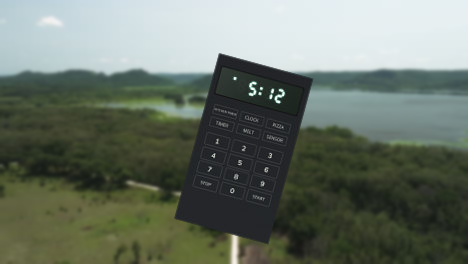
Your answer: **5:12**
